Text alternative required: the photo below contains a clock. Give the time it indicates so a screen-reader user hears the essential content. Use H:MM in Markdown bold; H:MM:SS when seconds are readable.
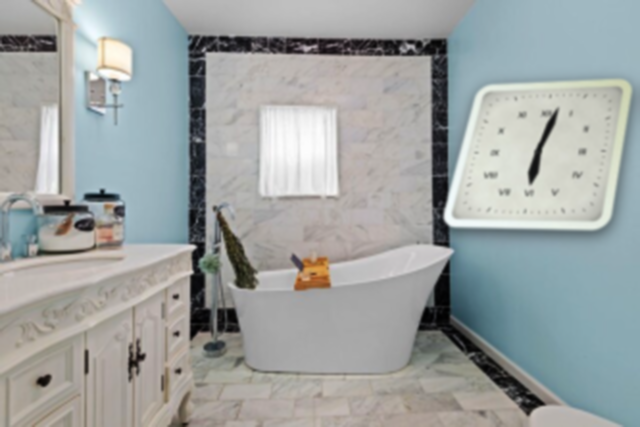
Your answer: **6:02**
